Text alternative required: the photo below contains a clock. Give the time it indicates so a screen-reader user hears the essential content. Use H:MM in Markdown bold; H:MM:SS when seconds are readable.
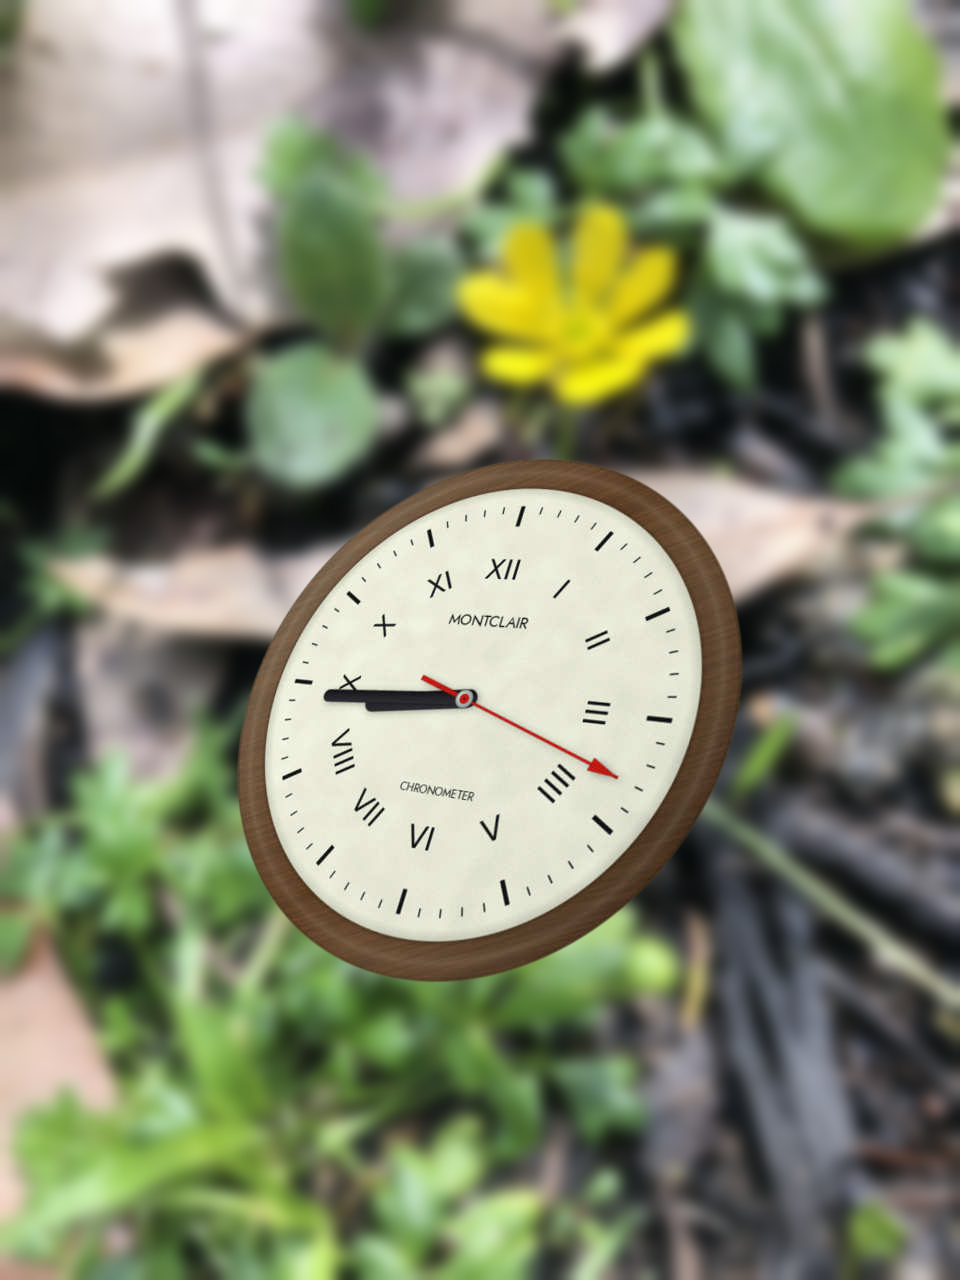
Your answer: **8:44:18**
